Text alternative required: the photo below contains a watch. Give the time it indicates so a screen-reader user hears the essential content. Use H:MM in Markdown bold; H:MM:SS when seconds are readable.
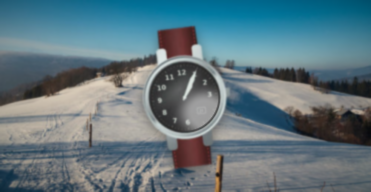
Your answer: **1:05**
